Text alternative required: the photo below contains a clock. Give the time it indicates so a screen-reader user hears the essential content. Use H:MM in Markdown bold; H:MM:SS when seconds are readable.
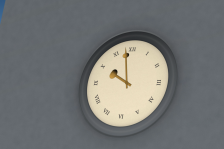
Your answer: **9:58**
